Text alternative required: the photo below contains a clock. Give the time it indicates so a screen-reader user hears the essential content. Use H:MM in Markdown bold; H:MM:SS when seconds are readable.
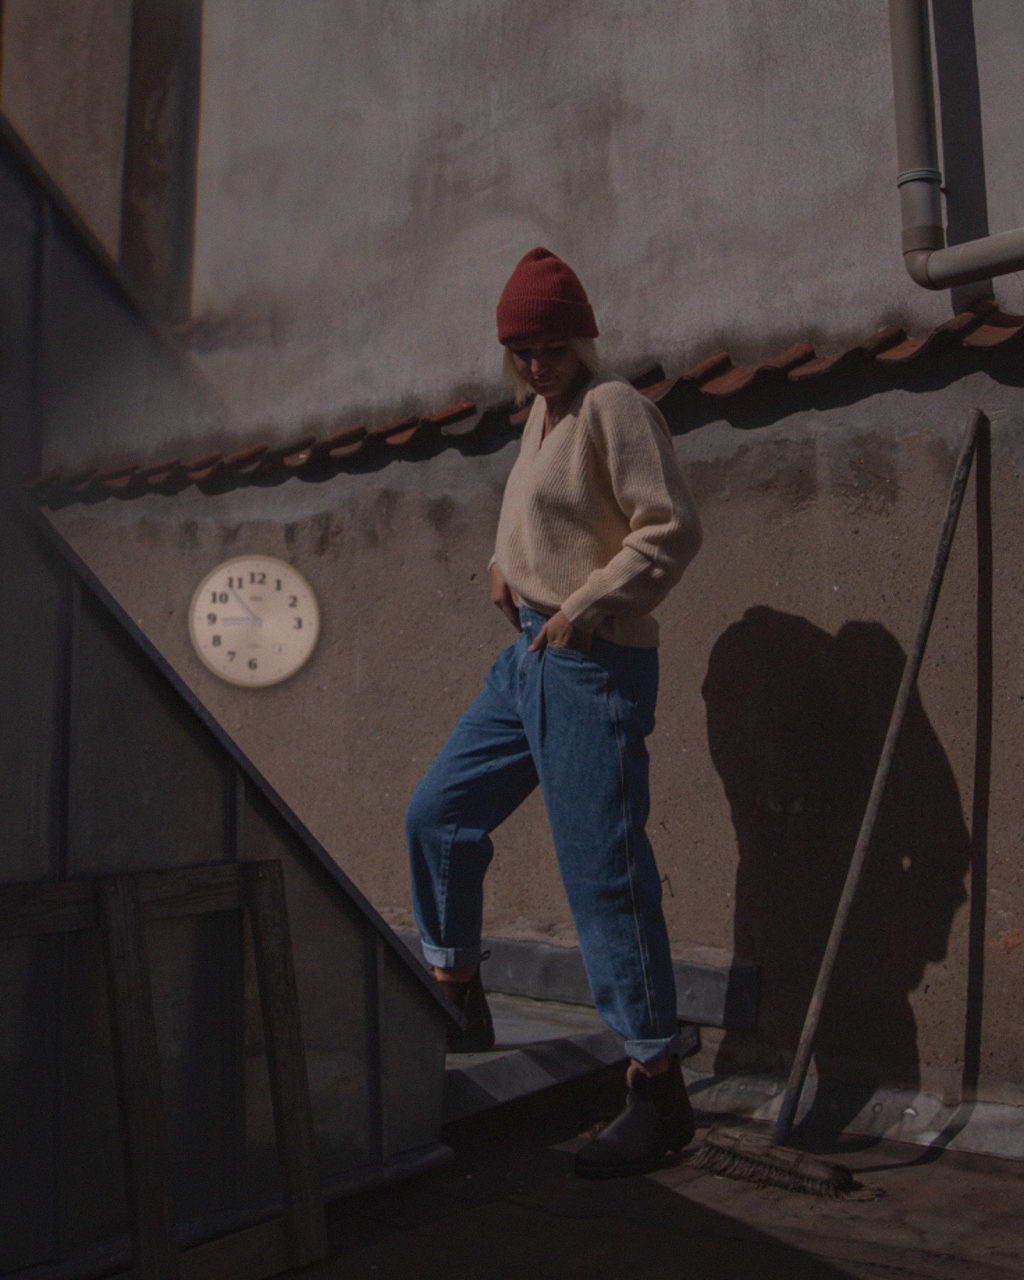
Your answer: **8:53**
